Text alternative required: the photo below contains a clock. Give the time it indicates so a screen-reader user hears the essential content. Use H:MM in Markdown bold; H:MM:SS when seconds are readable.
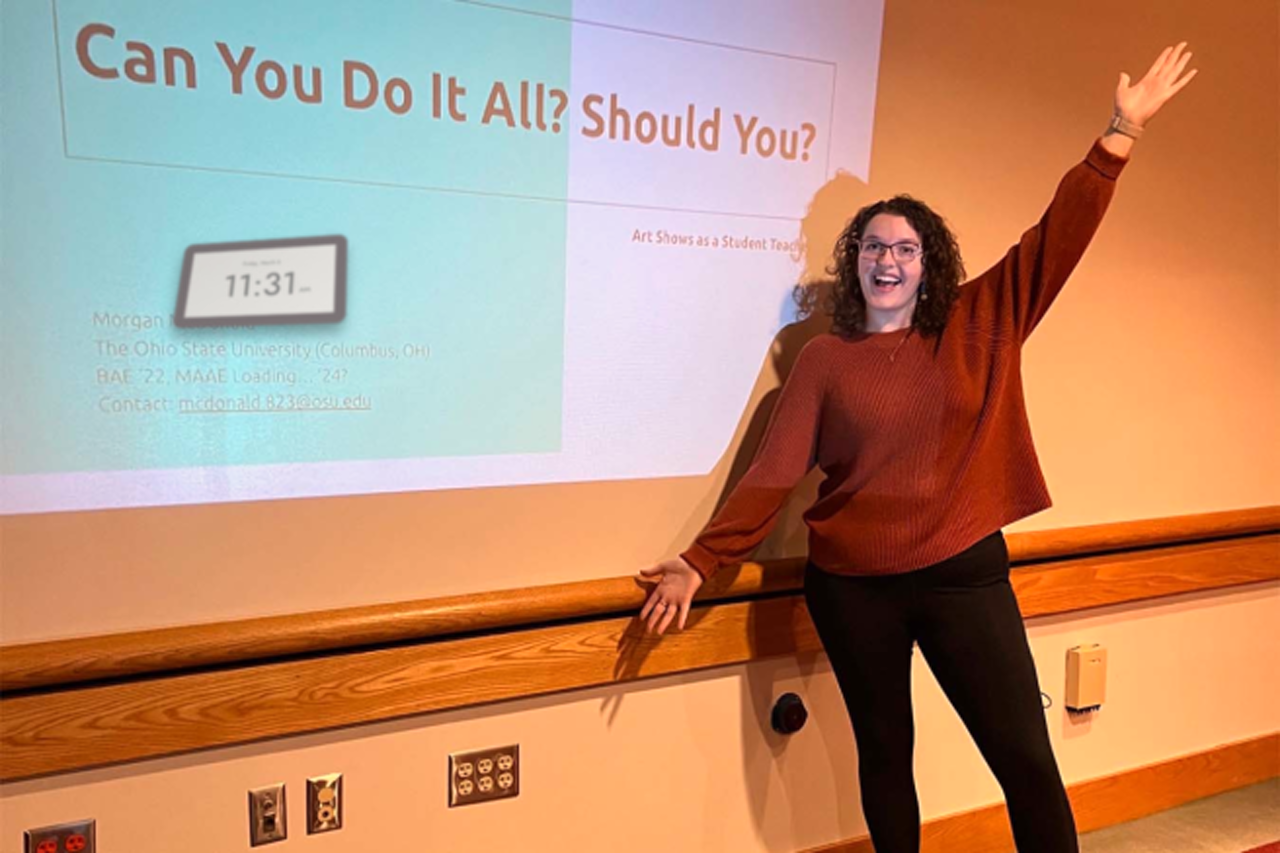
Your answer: **11:31**
